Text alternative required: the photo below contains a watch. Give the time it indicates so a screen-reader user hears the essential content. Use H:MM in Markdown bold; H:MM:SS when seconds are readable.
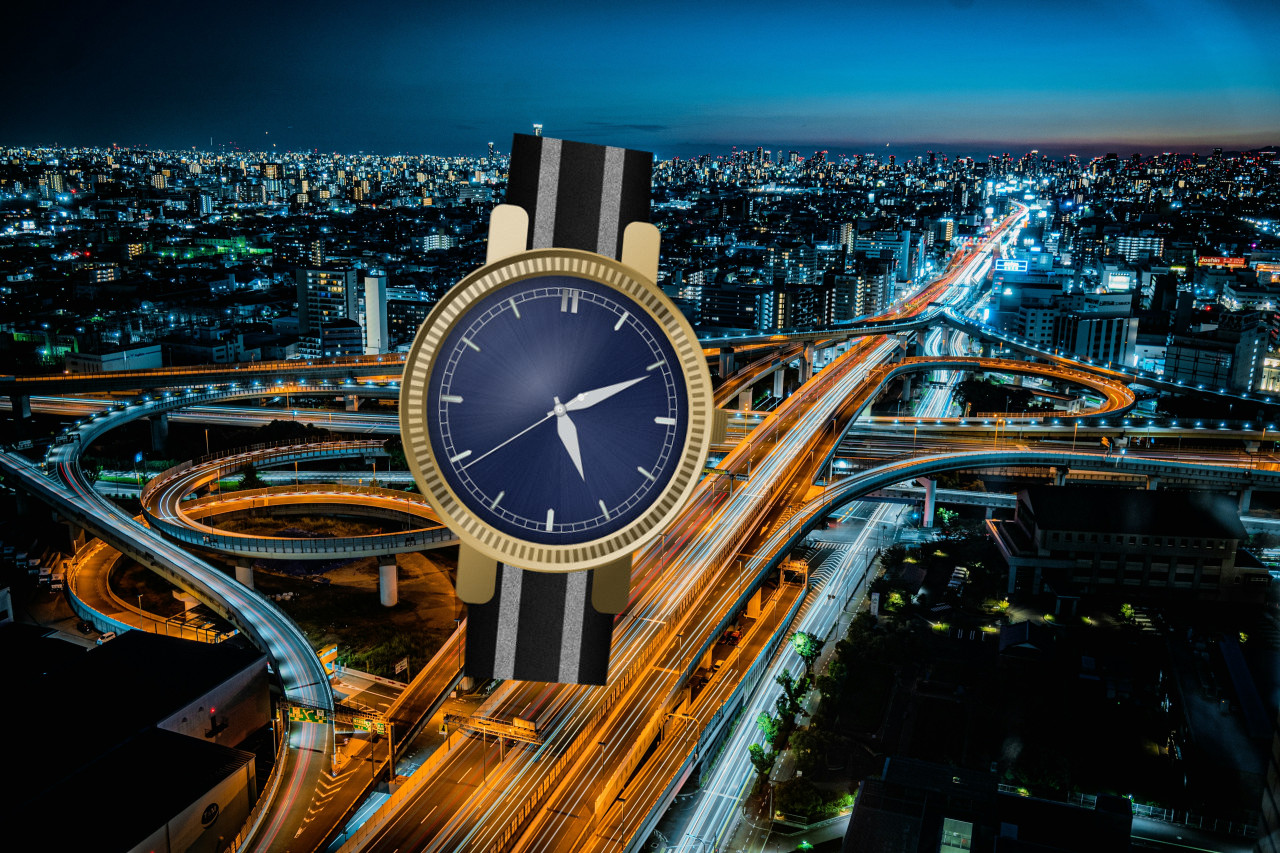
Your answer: **5:10:39**
